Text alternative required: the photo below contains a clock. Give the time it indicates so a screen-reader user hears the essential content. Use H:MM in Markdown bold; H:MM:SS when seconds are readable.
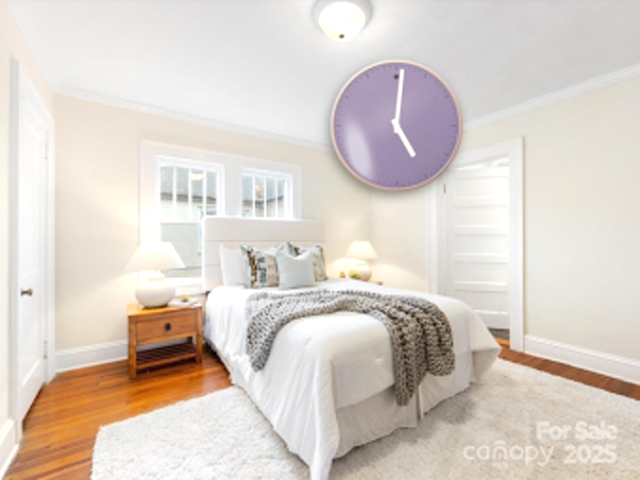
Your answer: **5:01**
